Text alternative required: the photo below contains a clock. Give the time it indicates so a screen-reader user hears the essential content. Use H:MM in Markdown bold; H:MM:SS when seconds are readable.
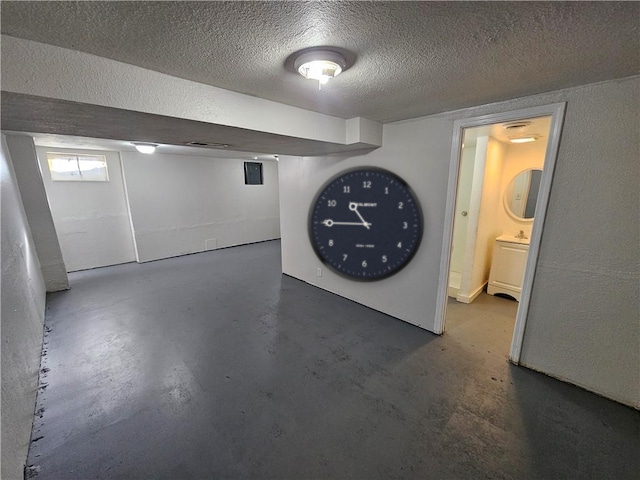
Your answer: **10:45**
